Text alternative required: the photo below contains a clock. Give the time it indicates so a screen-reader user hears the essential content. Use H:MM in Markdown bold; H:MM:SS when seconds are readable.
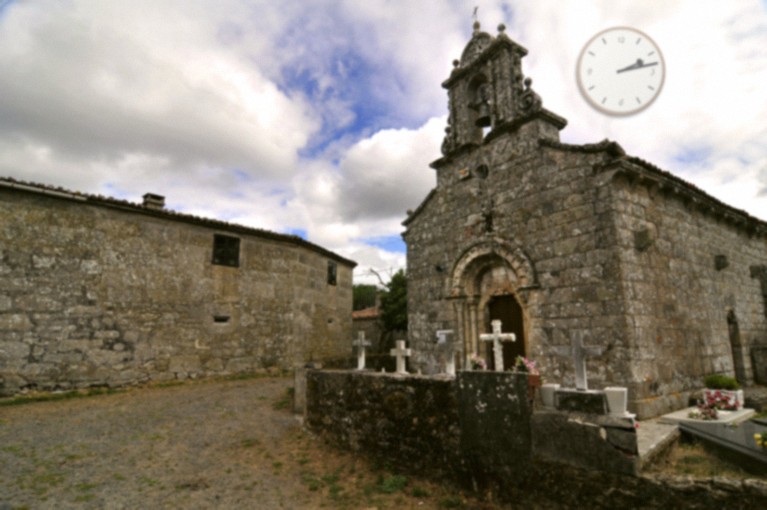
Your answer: **2:13**
